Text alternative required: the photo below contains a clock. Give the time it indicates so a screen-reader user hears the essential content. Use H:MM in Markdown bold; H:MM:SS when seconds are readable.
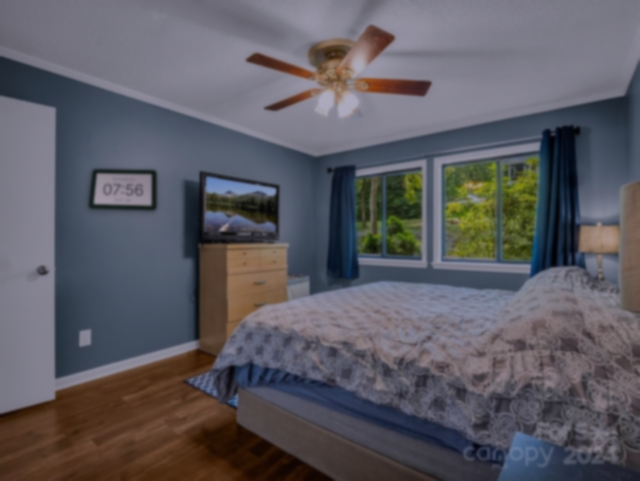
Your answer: **7:56**
